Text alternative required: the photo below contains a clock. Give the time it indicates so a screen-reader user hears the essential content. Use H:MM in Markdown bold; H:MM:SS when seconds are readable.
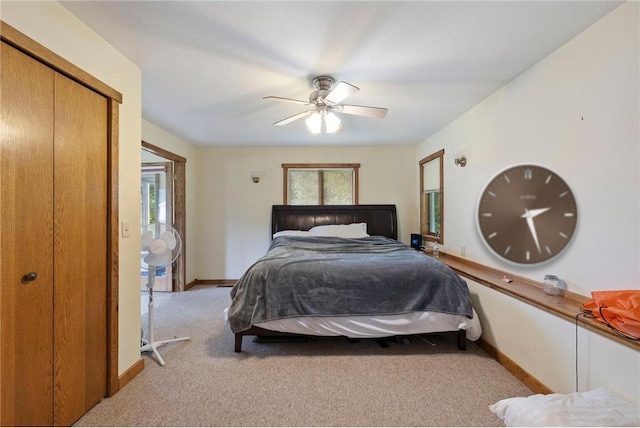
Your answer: **2:27**
